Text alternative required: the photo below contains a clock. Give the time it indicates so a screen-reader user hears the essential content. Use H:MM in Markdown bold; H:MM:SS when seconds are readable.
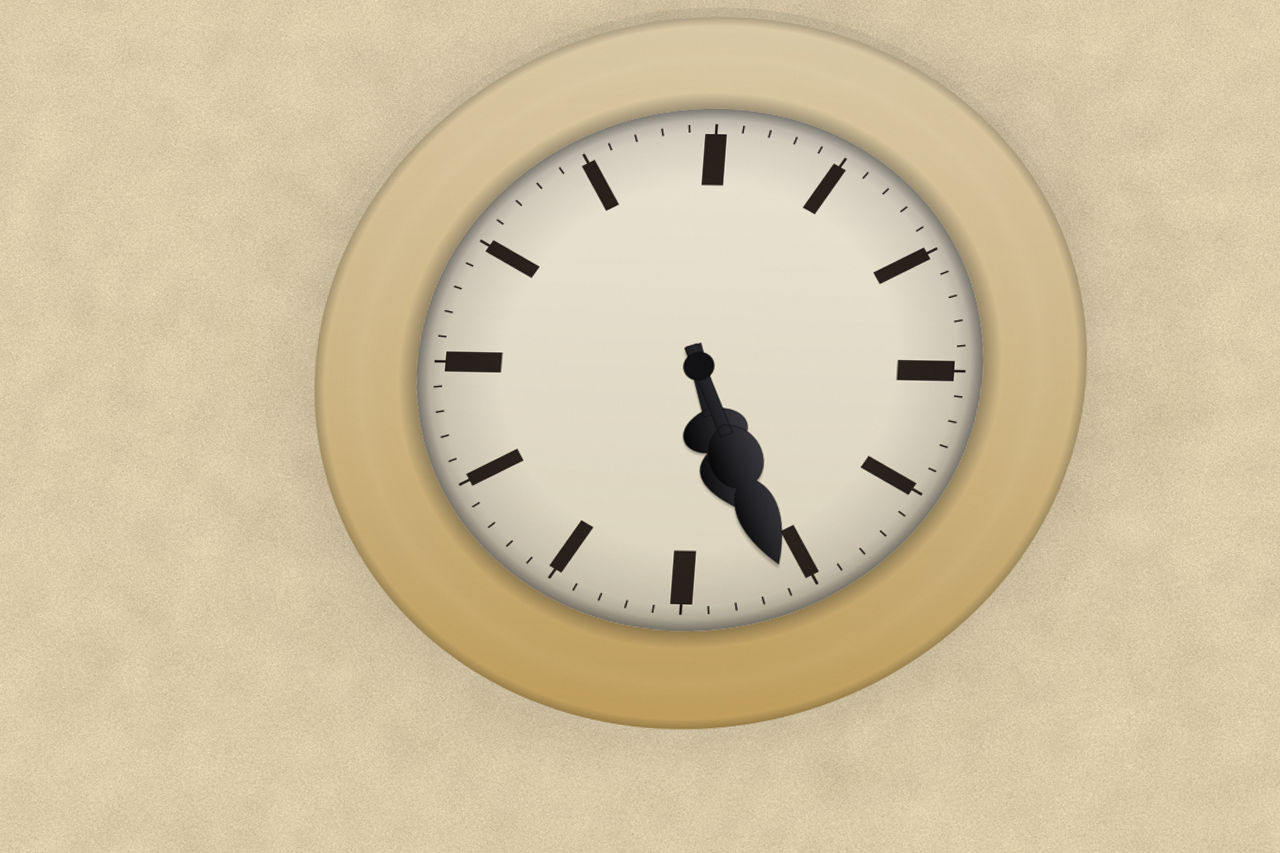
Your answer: **5:26**
